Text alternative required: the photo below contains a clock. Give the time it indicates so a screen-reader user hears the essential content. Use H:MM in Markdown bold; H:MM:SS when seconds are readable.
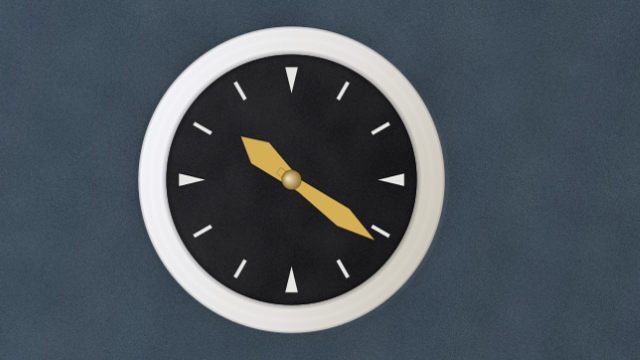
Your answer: **10:21**
